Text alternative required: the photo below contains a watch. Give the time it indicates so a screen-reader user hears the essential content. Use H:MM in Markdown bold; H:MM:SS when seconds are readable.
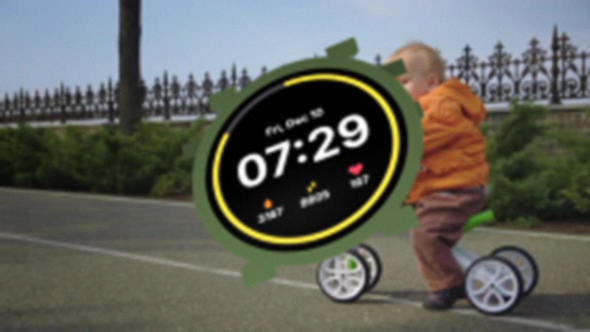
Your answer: **7:29**
